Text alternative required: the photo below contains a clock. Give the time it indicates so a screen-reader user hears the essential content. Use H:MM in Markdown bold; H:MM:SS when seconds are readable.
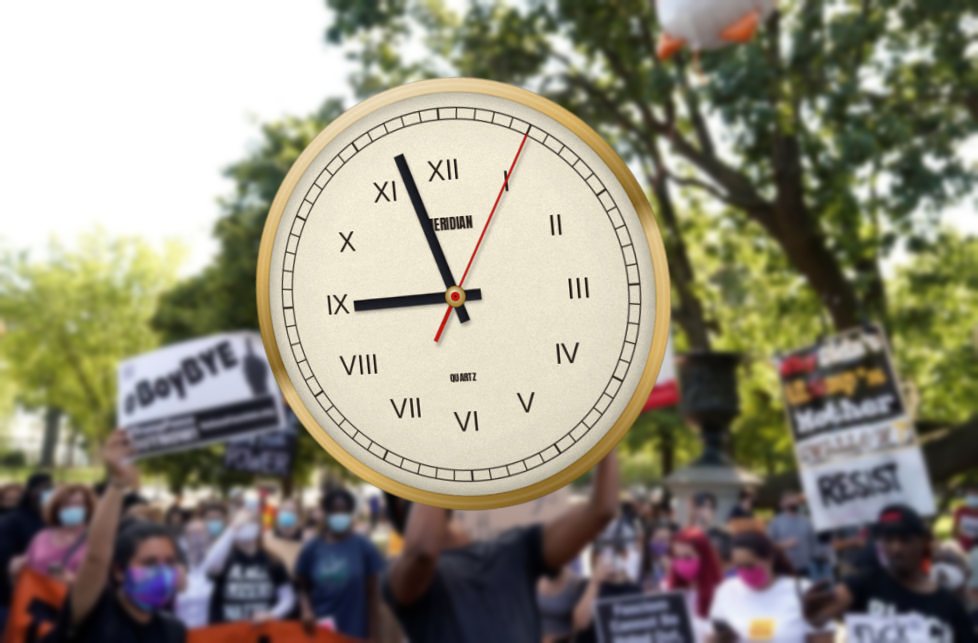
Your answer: **8:57:05**
